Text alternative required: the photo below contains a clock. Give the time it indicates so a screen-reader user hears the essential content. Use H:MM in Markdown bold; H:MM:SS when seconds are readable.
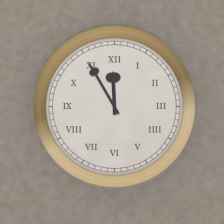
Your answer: **11:55**
